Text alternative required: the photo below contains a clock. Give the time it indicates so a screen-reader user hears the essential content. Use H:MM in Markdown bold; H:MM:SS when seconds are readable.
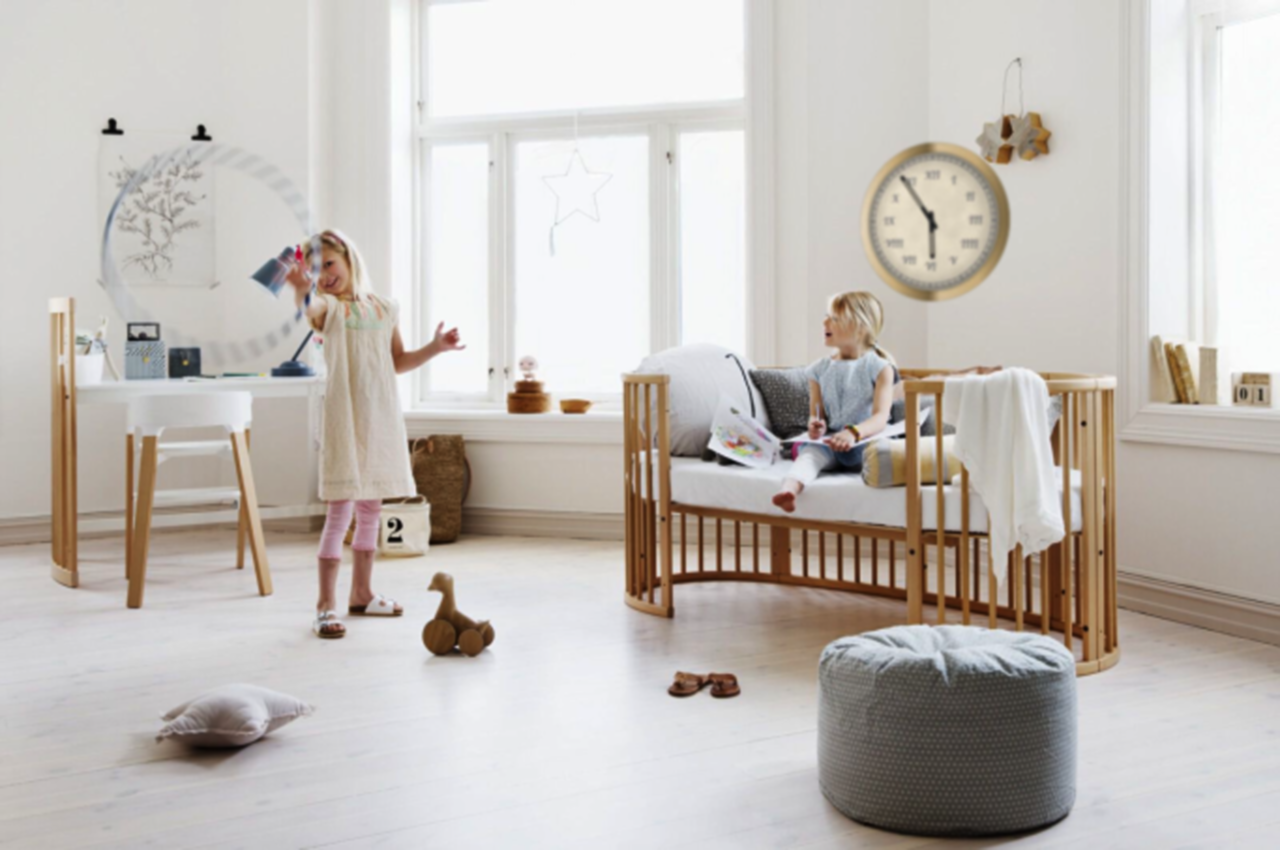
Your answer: **5:54**
